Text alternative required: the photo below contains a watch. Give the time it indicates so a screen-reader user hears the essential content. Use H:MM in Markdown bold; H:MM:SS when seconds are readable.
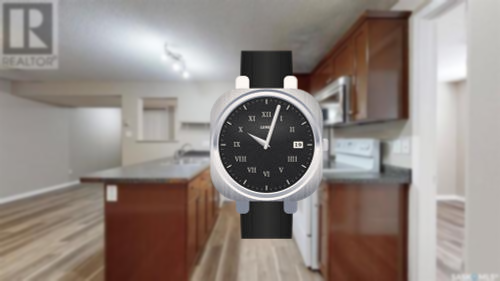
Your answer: **10:03**
